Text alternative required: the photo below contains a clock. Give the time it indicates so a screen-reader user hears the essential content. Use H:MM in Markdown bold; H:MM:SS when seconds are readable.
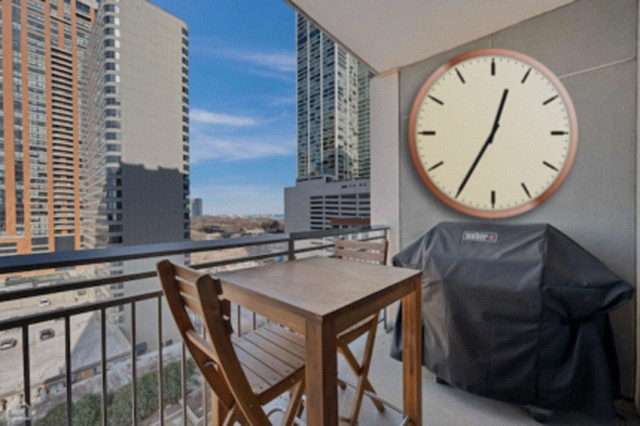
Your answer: **12:35**
